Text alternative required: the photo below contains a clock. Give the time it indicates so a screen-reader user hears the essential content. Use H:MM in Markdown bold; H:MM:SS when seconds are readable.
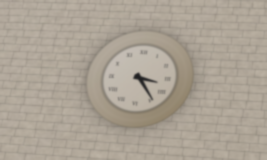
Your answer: **3:24**
